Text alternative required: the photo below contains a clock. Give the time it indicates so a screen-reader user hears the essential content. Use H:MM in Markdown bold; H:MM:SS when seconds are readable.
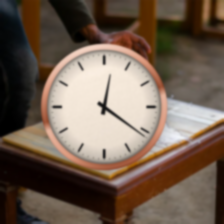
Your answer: **12:21**
